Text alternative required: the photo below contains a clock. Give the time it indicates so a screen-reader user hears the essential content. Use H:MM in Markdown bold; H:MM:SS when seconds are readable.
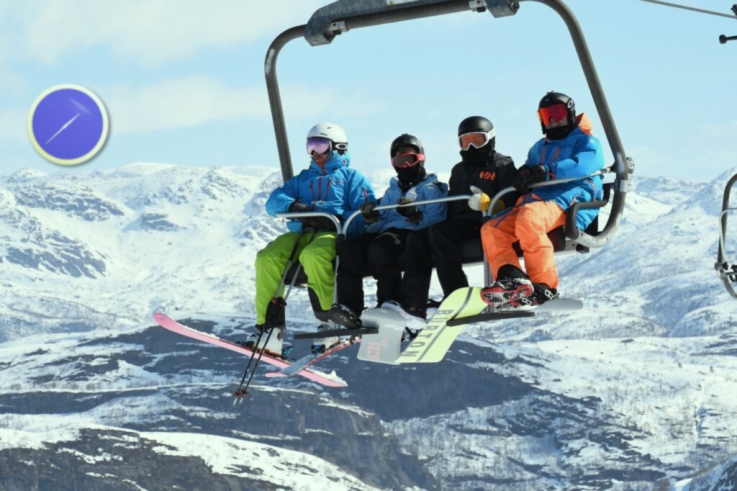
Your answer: **1:38**
